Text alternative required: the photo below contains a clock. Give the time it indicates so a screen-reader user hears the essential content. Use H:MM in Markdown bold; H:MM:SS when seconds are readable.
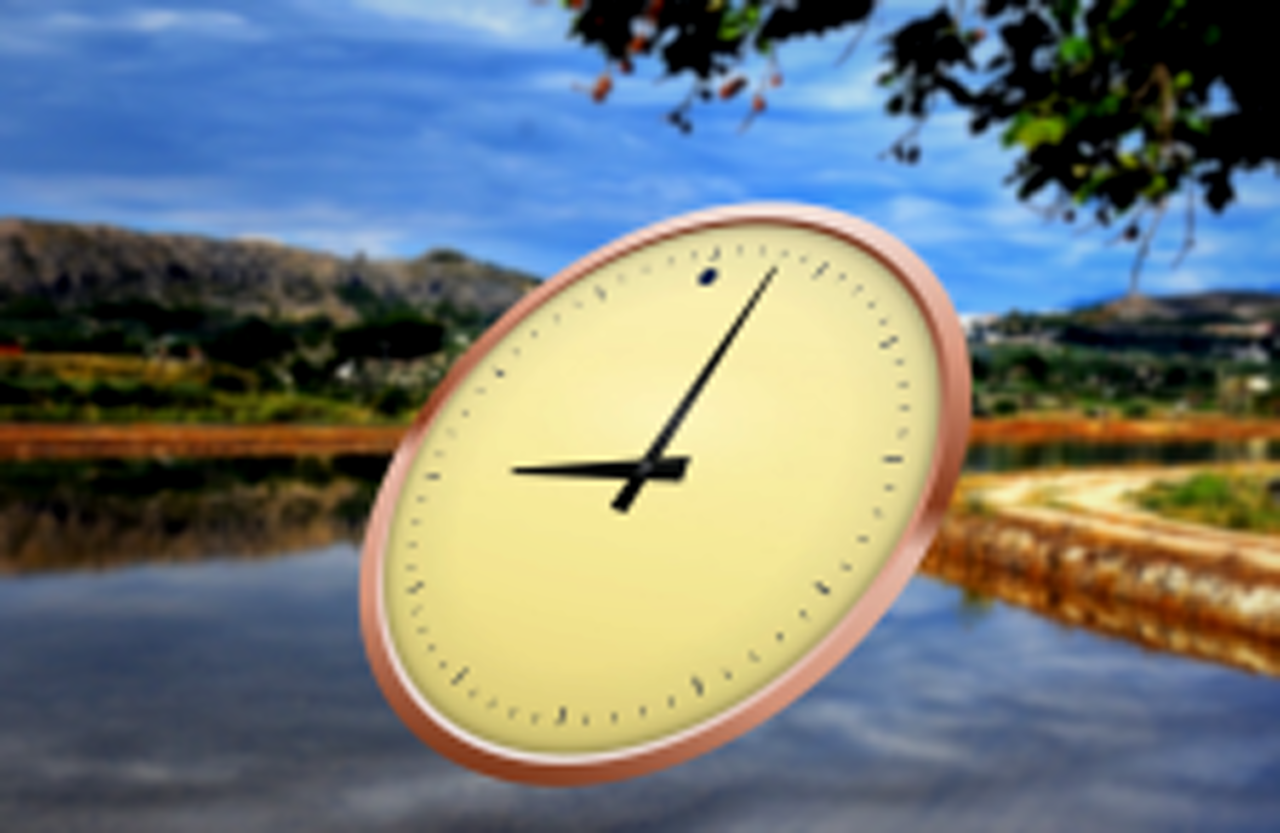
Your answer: **9:03**
